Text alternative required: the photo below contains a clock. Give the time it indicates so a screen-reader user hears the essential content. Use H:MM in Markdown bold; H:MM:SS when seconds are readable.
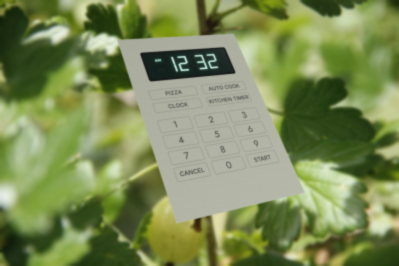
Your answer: **12:32**
